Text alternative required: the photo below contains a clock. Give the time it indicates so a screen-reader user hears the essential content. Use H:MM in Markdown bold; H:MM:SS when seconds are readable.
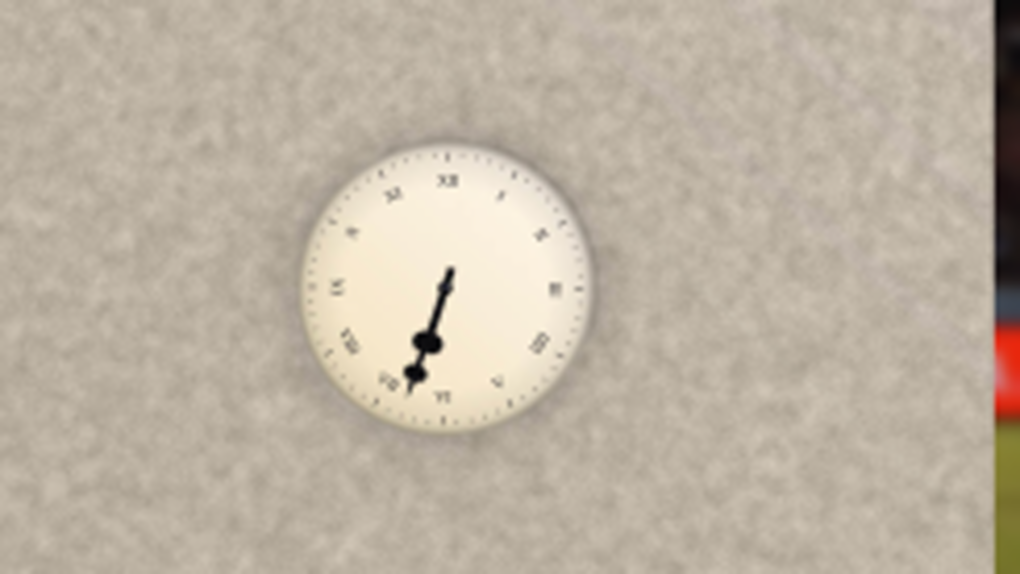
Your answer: **6:33**
